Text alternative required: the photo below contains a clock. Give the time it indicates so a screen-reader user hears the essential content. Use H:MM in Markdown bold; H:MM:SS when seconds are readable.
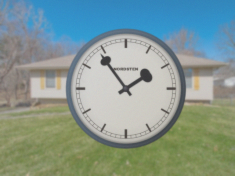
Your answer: **1:54**
